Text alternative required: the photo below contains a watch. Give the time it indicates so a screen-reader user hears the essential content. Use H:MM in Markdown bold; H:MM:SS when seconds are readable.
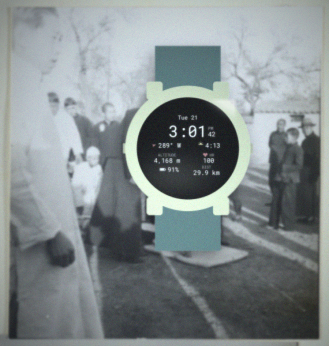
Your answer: **3:01**
